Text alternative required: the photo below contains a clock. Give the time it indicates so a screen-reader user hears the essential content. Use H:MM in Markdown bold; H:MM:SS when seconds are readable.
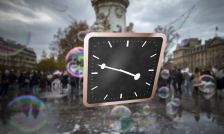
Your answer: **3:48**
